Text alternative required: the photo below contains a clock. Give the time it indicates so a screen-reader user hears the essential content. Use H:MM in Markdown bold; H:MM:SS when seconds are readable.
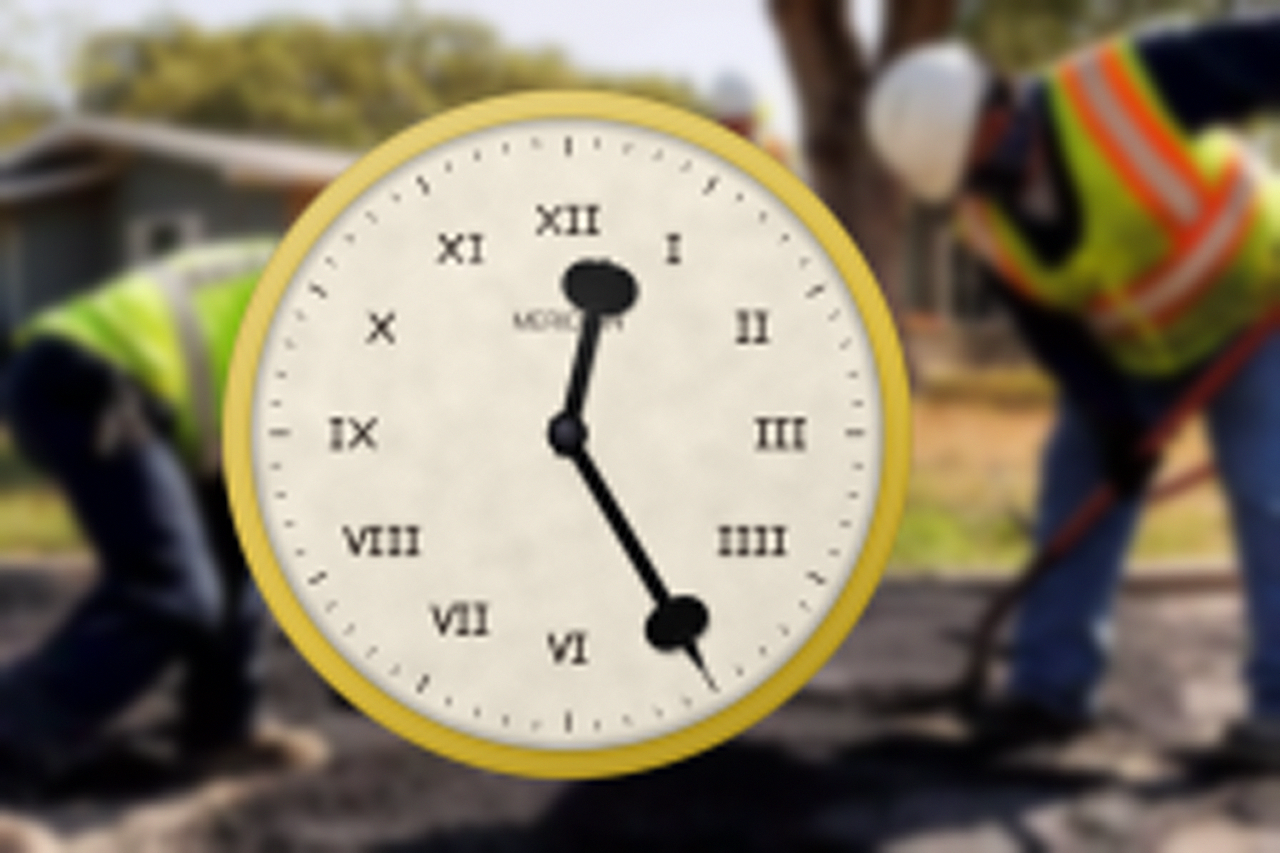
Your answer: **12:25**
